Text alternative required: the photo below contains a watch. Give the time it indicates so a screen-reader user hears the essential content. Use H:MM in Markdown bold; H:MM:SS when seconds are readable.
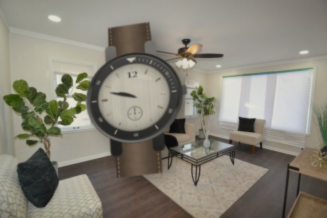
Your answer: **9:48**
